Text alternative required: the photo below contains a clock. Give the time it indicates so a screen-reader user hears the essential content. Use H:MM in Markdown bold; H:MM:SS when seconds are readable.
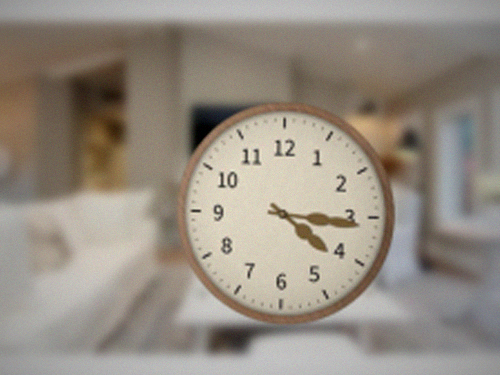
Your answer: **4:16**
